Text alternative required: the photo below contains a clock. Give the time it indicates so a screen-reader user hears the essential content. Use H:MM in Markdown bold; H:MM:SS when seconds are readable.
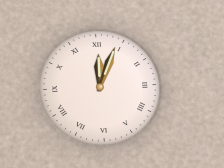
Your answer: **12:04**
